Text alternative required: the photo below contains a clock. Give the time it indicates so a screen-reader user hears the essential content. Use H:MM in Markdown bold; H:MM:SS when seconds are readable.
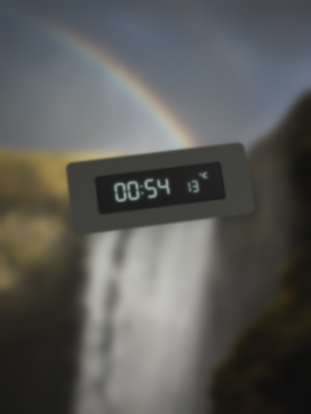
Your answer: **0:54**
